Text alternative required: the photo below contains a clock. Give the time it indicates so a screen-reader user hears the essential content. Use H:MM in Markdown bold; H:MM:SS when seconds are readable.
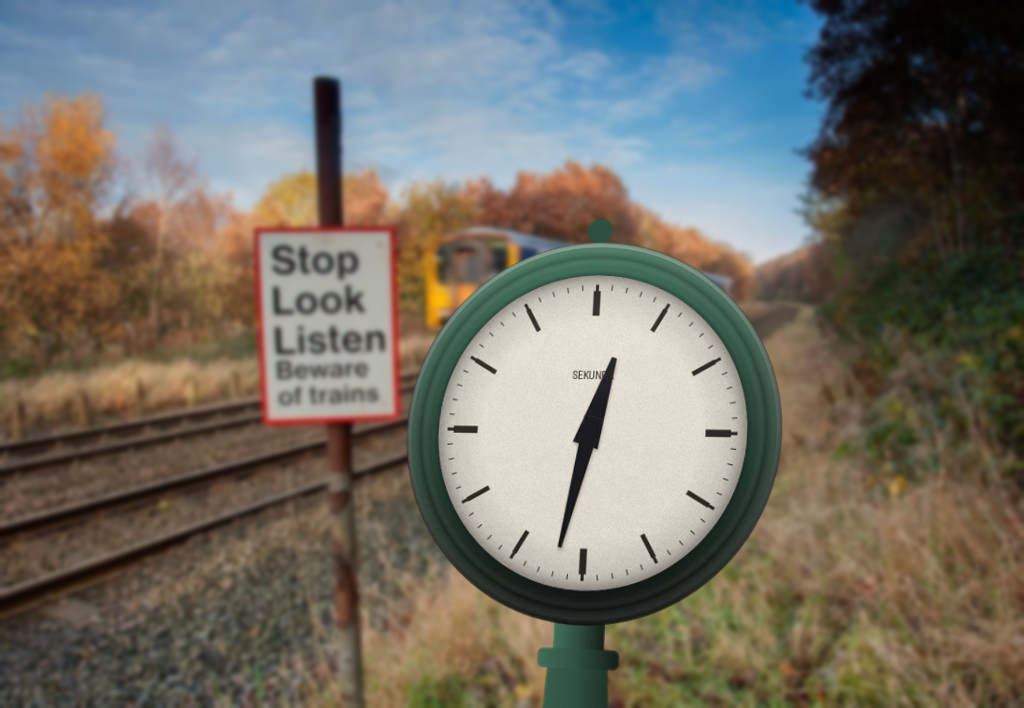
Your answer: **12:32**
